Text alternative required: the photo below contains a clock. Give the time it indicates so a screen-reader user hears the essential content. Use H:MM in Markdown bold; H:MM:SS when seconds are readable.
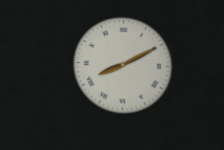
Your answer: **8:10**
